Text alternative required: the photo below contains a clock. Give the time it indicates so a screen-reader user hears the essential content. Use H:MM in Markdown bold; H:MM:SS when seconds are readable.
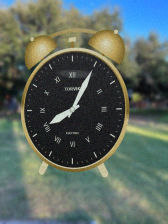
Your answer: **8:05**
